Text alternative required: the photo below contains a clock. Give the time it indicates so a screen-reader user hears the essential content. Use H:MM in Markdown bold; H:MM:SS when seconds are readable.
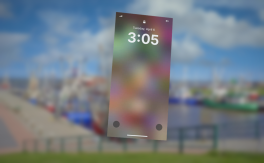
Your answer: **3:05**
